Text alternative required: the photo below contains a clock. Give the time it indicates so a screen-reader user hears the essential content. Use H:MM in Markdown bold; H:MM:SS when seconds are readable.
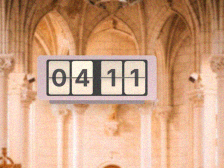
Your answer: **4:11**
